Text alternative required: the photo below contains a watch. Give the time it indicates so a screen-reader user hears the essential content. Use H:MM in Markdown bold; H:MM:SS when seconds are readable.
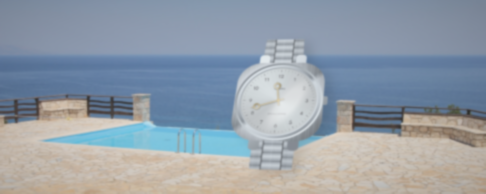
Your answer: **11:42**
